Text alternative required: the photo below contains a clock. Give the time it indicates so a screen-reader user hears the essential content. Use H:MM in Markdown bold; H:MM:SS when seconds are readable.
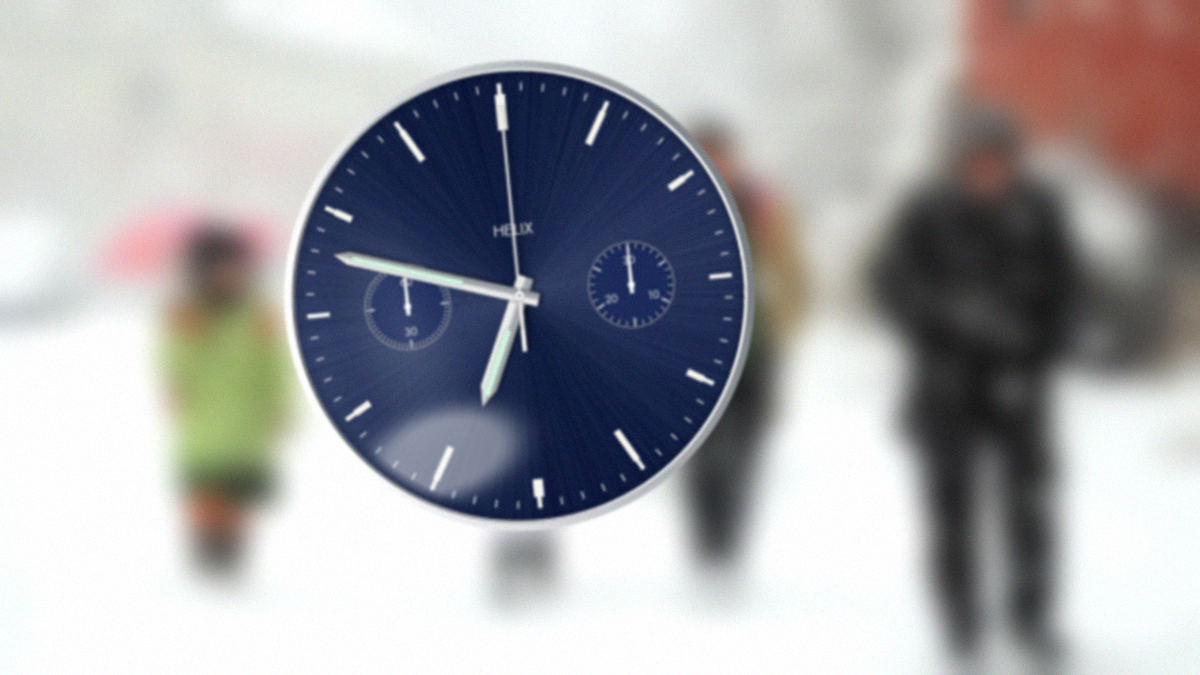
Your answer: **6:48**
